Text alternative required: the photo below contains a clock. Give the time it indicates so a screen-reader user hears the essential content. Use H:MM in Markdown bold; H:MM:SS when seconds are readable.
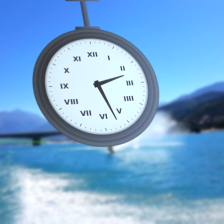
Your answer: **2:27**
